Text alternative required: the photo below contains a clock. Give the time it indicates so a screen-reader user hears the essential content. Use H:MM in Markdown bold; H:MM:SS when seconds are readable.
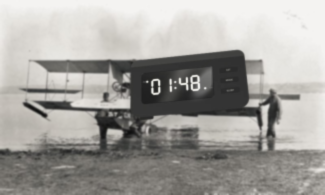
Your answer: **1:48**
